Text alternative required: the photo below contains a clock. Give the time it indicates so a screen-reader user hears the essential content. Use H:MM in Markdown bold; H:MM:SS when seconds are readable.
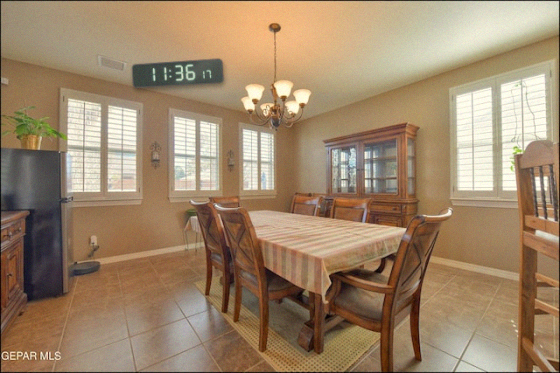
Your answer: **11:36:17**
